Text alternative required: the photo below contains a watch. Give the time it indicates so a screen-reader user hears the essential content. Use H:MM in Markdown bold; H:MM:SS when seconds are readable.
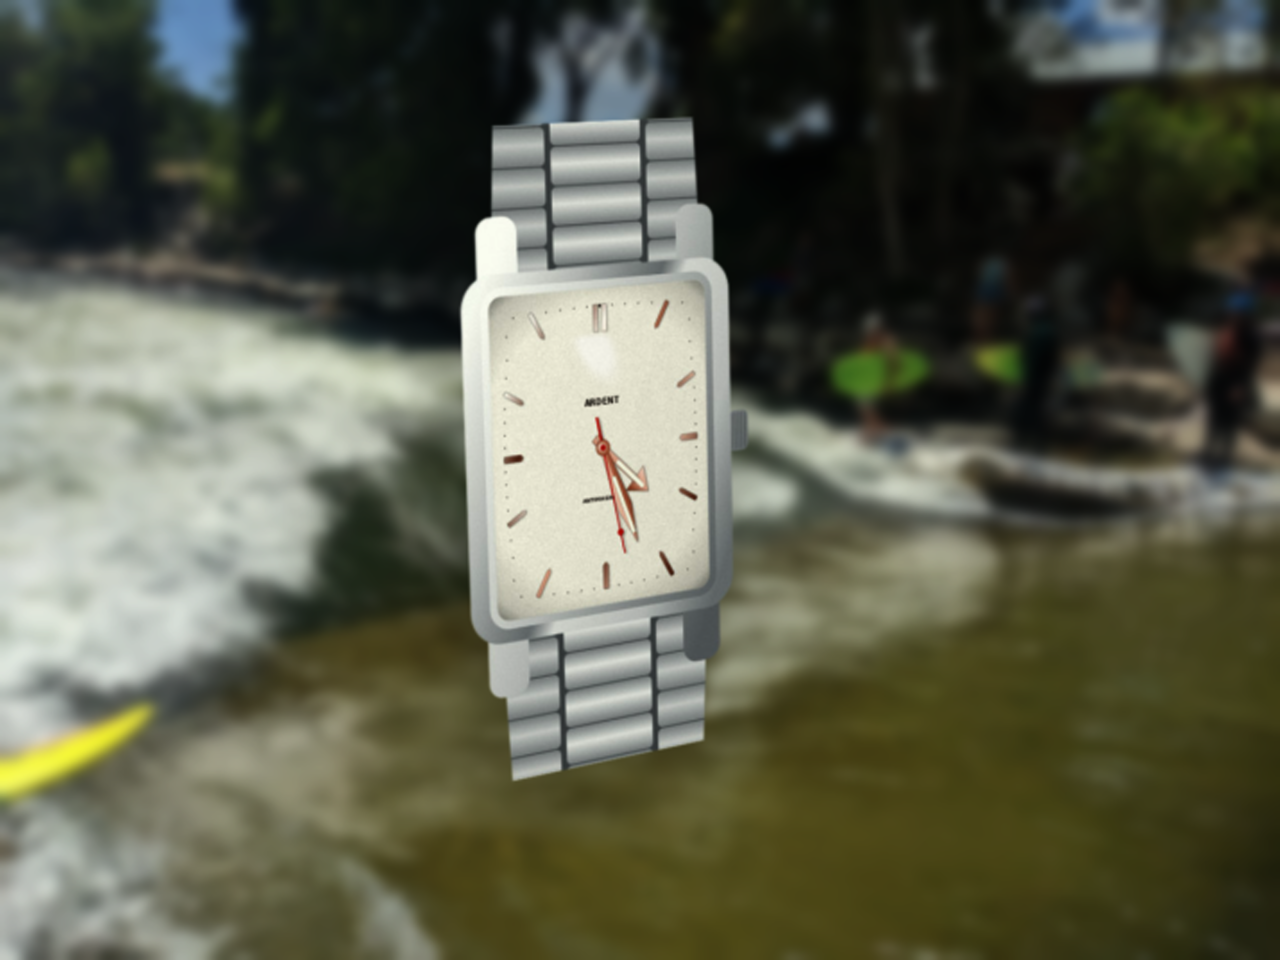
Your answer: **4:26:28**
